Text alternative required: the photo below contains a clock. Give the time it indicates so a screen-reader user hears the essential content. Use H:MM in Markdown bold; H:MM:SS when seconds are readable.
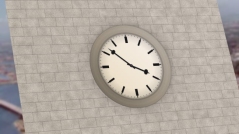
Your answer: **3:52**
